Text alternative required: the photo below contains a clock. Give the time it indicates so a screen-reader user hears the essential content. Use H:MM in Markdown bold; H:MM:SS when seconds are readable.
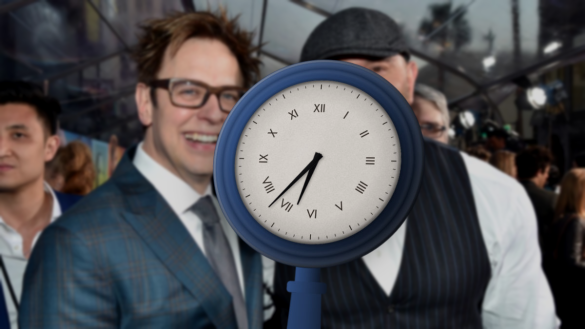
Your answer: **6:37**
